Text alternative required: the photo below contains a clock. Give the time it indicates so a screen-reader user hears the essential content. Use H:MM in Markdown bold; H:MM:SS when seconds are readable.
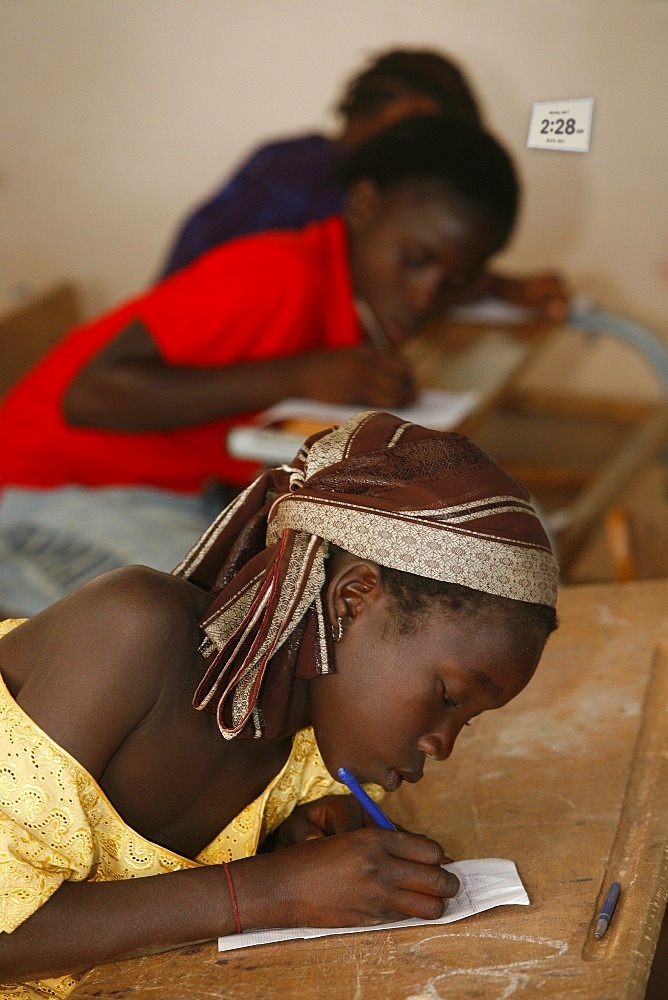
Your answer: **2:28**
